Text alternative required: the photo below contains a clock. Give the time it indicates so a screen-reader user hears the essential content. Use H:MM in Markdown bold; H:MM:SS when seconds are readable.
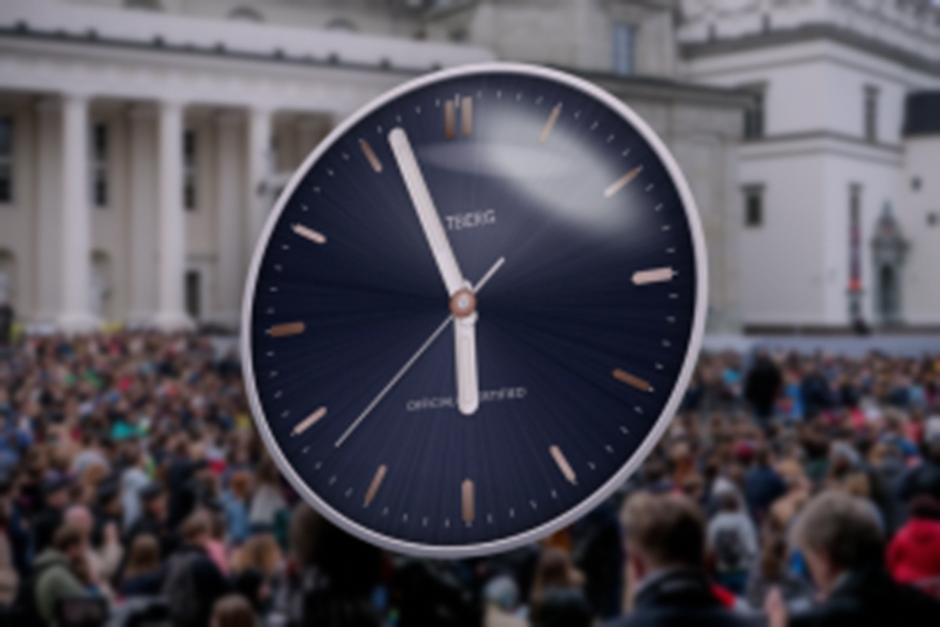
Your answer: **5:56:38**
